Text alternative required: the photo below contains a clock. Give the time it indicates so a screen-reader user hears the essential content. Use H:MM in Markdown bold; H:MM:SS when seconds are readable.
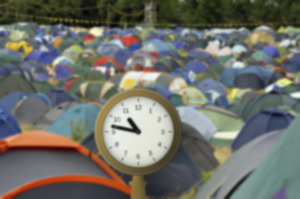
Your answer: **10:47**
